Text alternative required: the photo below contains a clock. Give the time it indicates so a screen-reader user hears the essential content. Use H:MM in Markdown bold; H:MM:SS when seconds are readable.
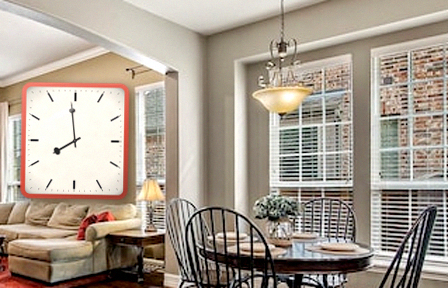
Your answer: **7:59**
